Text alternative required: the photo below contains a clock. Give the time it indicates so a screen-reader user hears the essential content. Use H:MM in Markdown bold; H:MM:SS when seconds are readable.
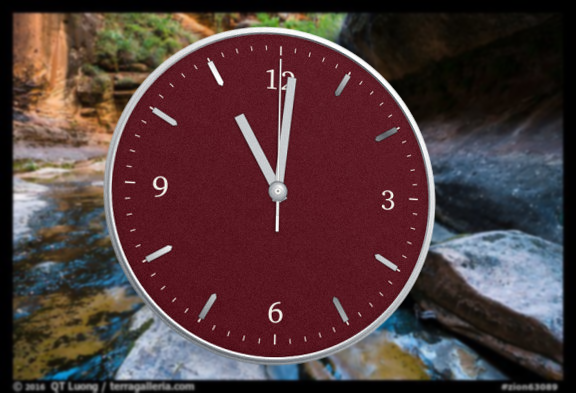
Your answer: **11:01:00**
